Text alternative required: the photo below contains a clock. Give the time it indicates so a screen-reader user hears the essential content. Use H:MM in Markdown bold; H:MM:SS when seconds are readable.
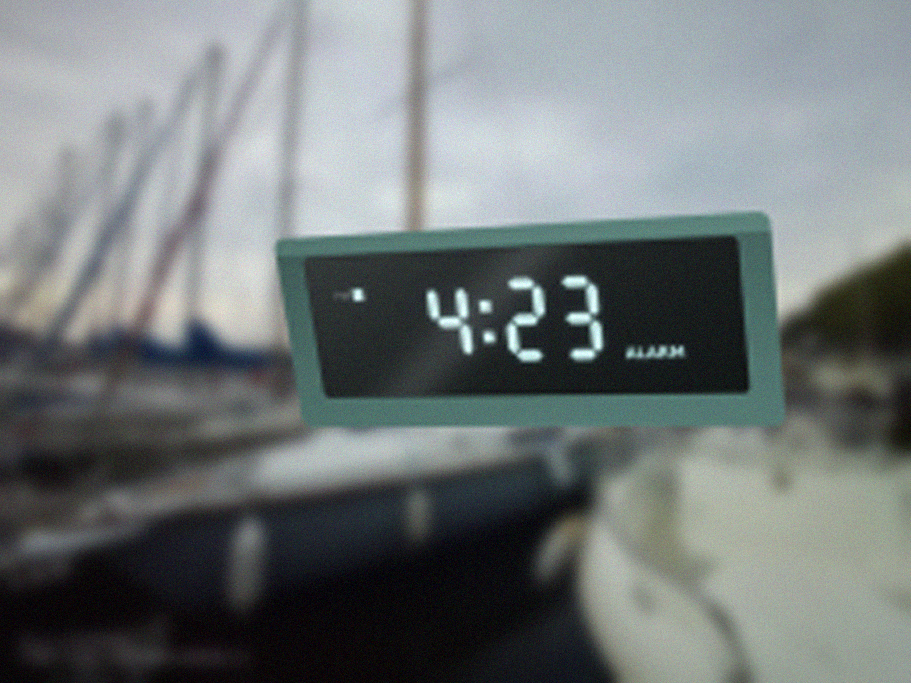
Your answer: **4:23**
